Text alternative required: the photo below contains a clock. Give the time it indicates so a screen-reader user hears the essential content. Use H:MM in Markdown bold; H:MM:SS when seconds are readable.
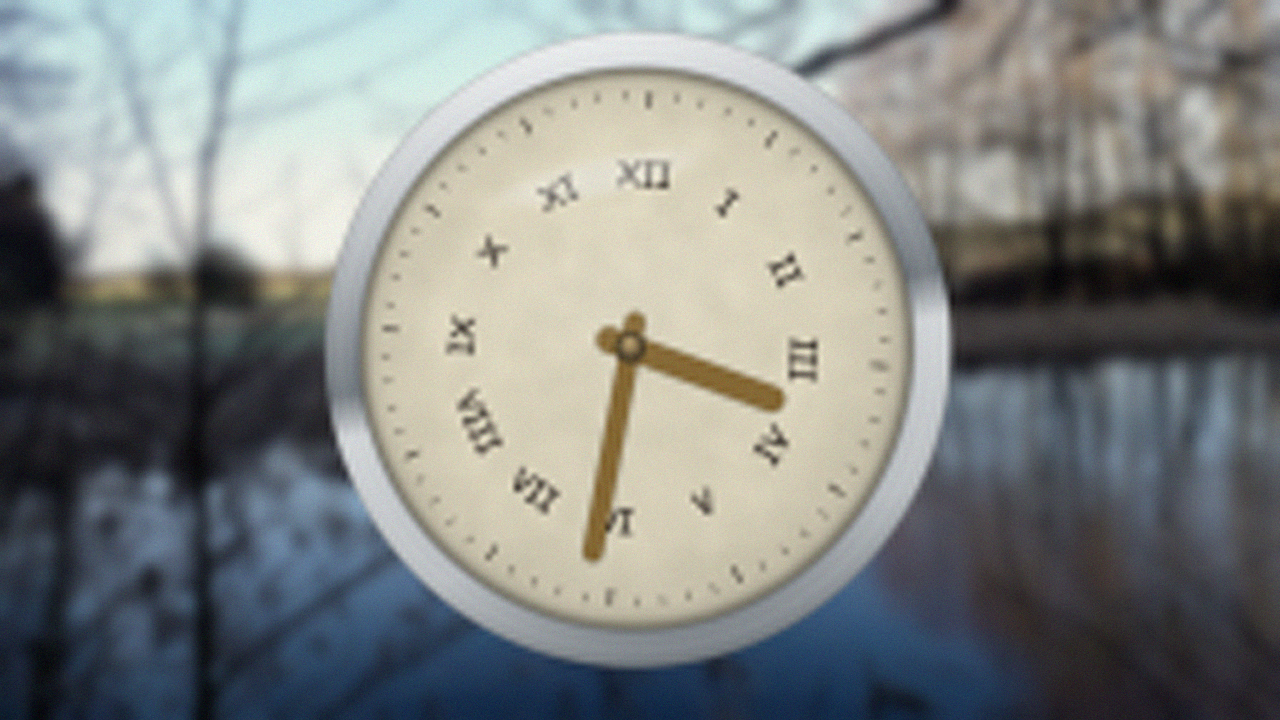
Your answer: **3:31**
